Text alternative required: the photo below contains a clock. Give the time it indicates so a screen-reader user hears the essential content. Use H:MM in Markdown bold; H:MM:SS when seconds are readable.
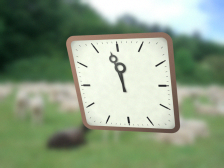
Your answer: **11:58**
